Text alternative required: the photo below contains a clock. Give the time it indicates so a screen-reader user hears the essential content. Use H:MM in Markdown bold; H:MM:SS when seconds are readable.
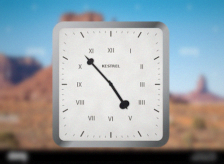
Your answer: **4:53**
